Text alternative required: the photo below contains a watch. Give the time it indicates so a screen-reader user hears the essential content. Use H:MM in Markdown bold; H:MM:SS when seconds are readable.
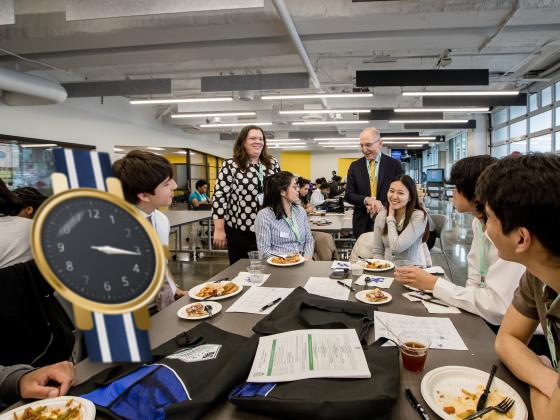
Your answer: **3:16**
